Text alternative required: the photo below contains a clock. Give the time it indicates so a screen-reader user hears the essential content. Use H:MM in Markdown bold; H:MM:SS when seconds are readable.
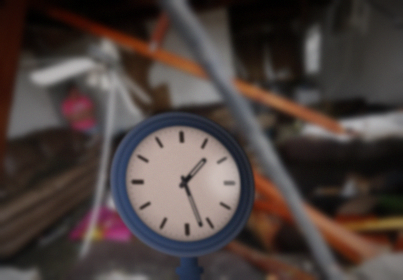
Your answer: **1:27**
